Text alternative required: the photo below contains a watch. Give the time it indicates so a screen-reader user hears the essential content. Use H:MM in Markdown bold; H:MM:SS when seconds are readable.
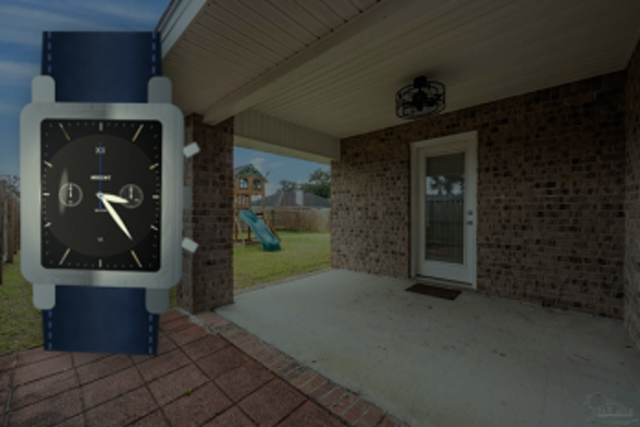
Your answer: **3:24**
